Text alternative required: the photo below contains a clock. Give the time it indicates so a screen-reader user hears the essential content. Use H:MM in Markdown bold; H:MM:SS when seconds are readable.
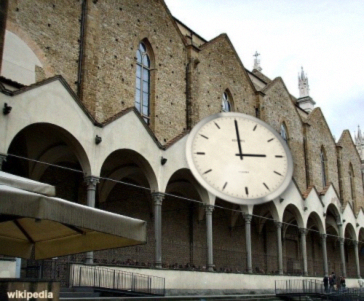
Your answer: **3:00**
